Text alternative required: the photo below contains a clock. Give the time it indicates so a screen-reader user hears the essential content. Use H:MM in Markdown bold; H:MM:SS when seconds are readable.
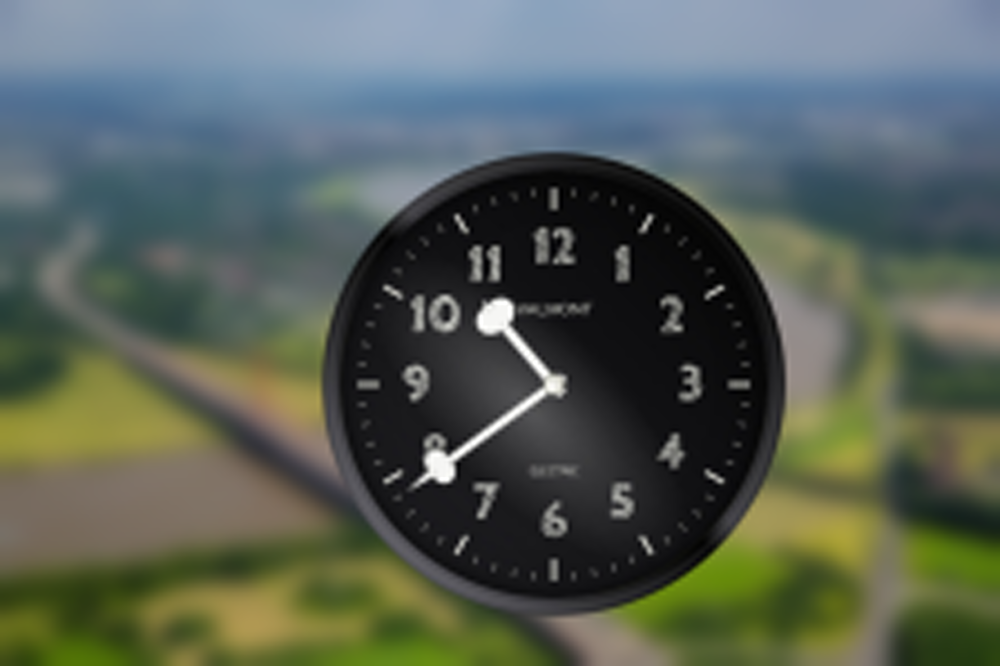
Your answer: **10:39**
